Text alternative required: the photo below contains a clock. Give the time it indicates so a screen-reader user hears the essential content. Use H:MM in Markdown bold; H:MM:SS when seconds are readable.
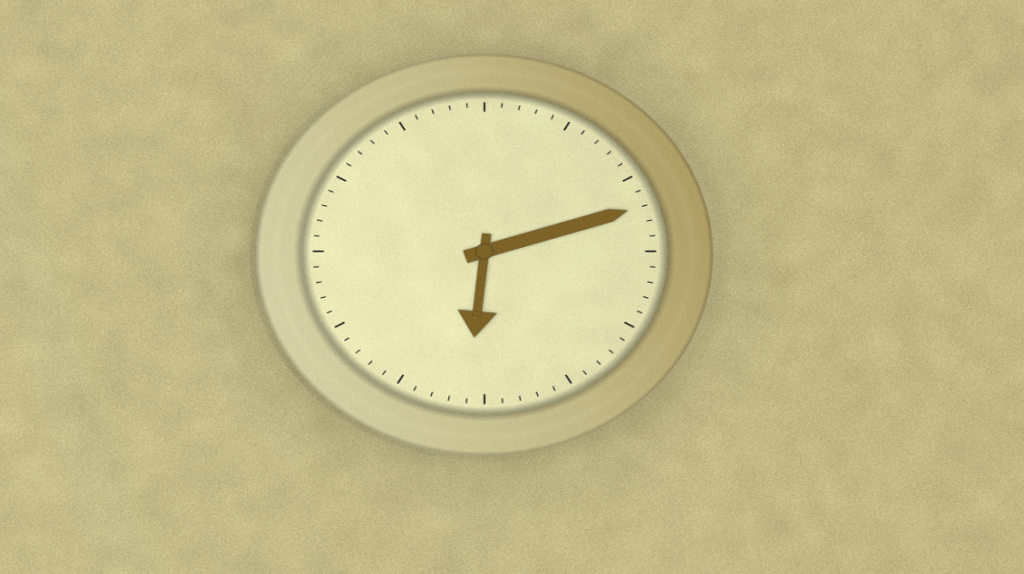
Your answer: **6:12**
